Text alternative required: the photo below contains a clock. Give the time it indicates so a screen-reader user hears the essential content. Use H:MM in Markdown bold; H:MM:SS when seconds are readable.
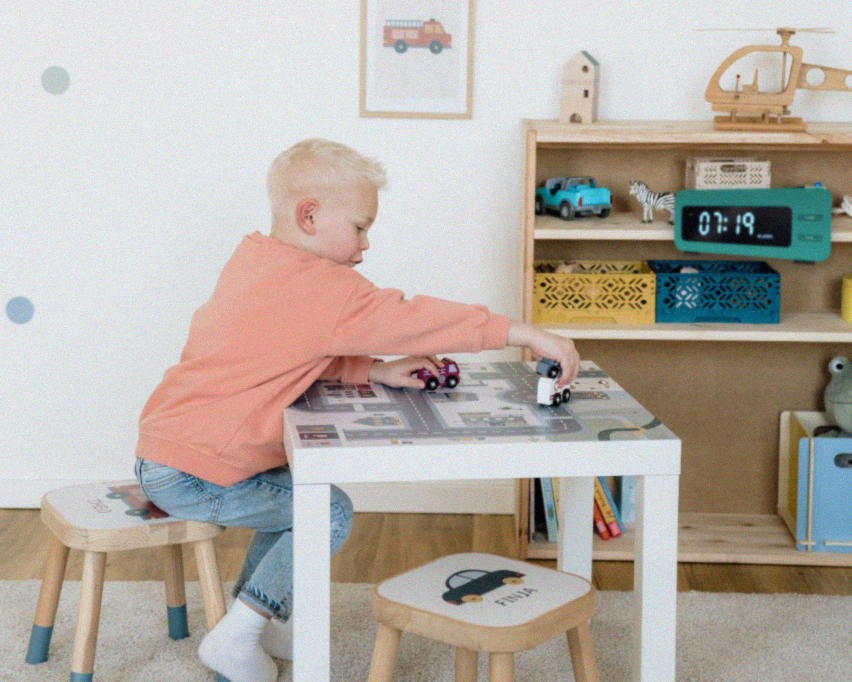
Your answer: **7:19**
